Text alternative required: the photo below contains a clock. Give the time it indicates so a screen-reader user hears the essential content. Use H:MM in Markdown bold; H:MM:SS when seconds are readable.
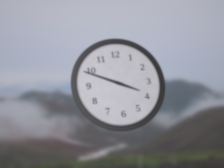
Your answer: **3:49**
